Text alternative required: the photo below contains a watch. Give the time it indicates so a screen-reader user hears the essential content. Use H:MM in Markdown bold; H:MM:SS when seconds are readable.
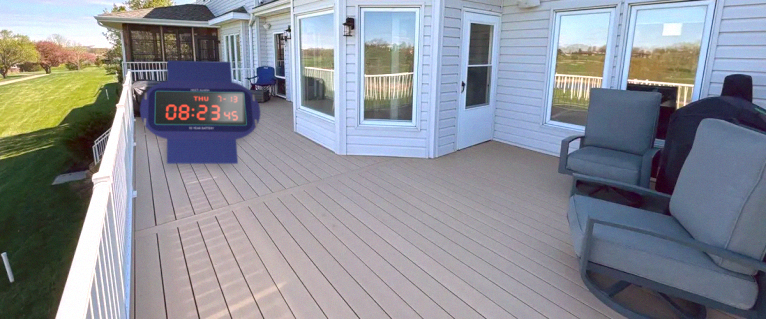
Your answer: **8:23:45**
